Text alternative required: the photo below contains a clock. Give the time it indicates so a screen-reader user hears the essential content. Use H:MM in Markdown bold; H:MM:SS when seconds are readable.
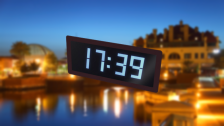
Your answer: **17:39**
